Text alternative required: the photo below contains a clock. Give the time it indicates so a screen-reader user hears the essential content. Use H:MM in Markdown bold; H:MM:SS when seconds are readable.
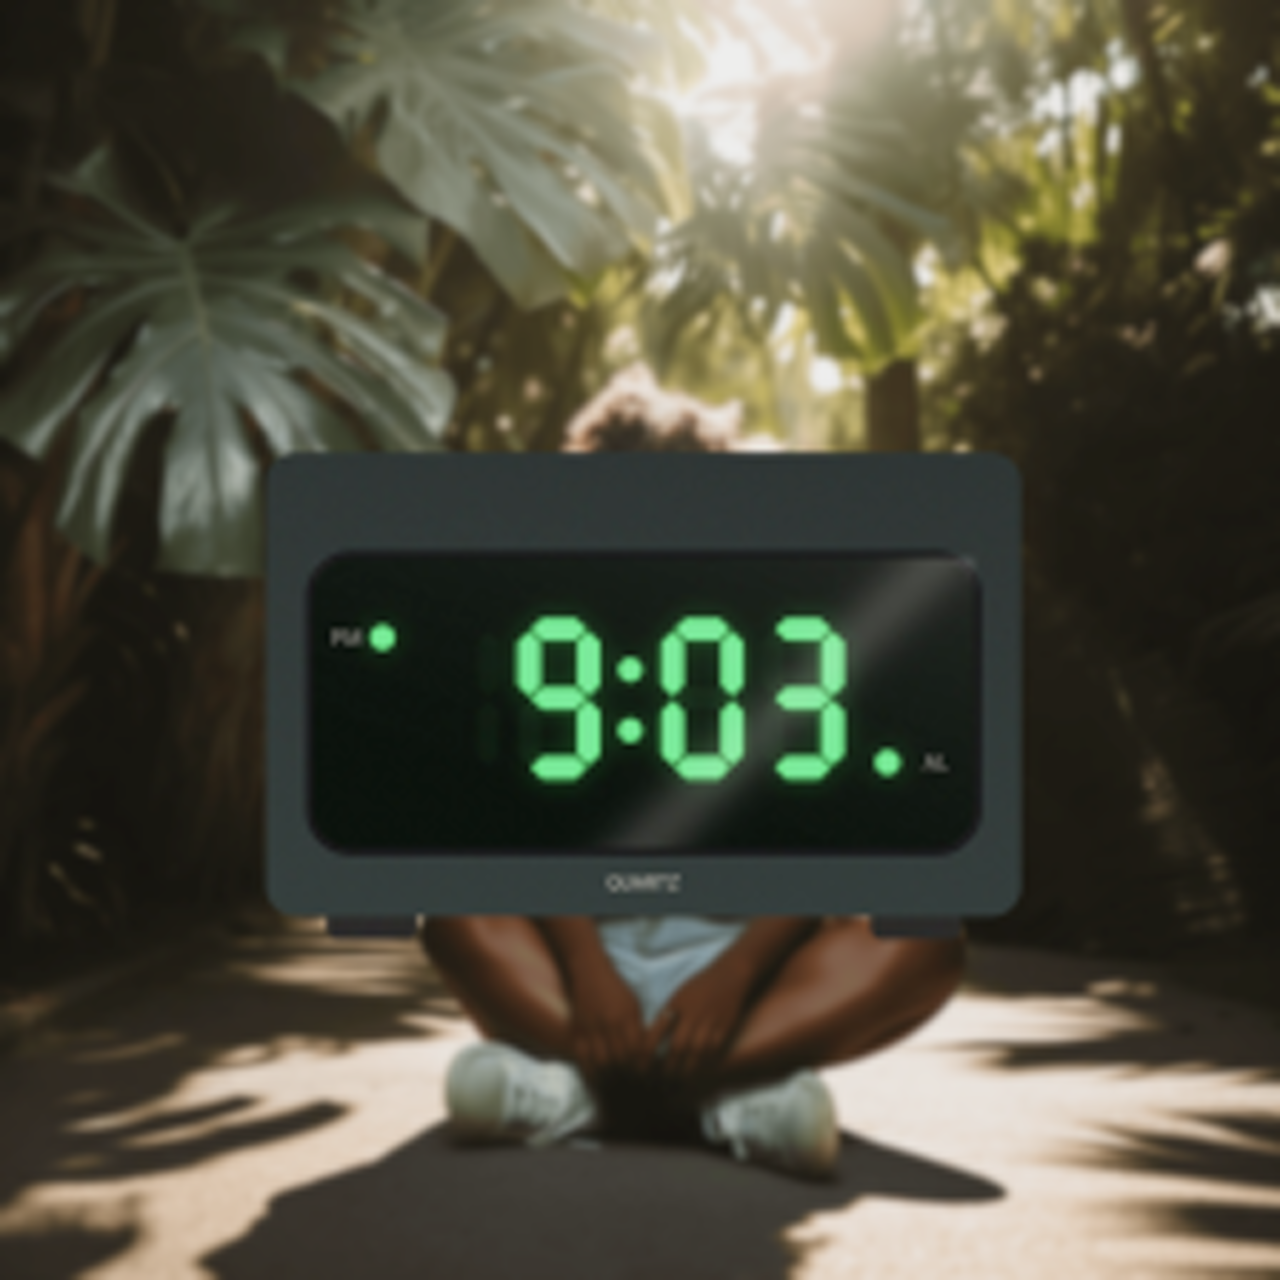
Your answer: **9:03**
